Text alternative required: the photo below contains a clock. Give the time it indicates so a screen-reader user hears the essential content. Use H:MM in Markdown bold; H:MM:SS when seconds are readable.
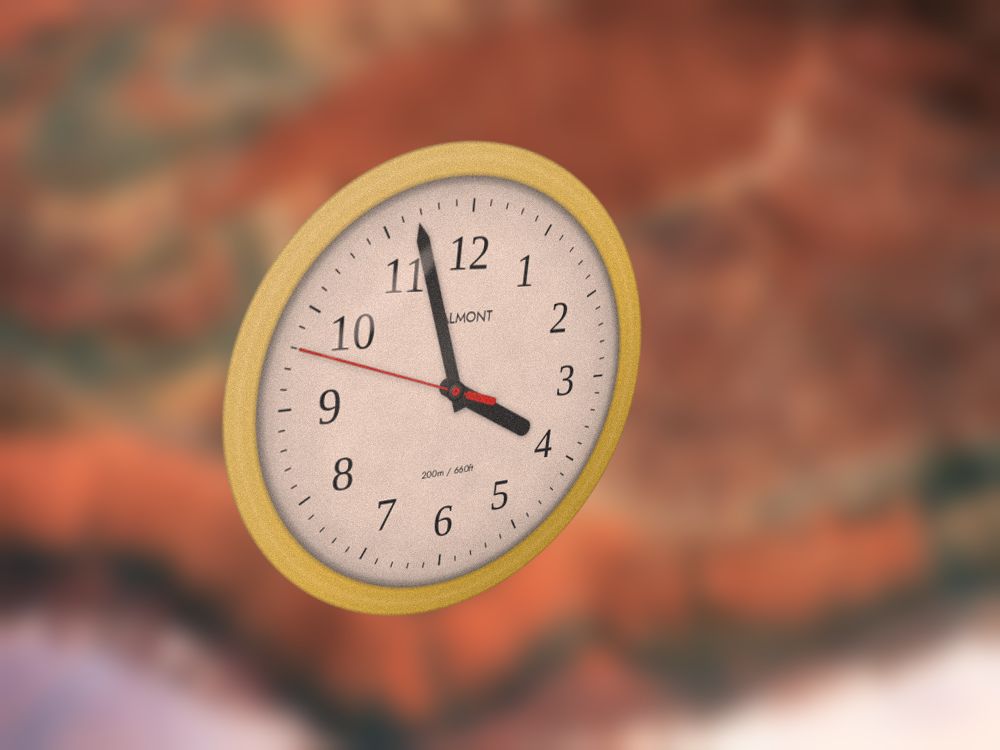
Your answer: **3:56:48**
